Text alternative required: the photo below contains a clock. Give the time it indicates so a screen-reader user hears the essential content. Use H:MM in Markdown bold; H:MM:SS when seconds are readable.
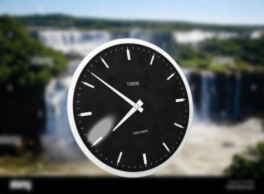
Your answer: **7:52**
